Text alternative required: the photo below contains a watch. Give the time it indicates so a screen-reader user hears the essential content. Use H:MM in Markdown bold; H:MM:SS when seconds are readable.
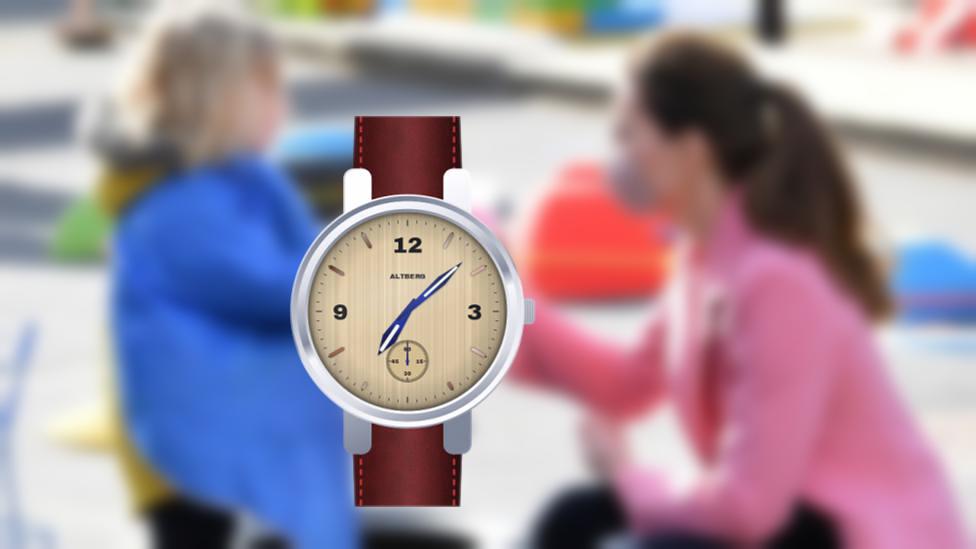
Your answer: **7:08**
